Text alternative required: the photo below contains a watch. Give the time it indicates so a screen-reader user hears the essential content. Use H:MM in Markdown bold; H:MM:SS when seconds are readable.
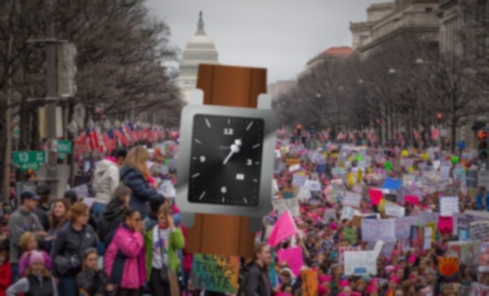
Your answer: **1:05**
